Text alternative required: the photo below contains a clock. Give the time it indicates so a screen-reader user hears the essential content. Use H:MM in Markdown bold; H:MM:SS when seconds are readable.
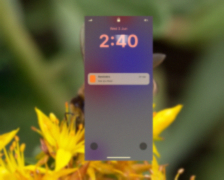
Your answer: **2:40**
